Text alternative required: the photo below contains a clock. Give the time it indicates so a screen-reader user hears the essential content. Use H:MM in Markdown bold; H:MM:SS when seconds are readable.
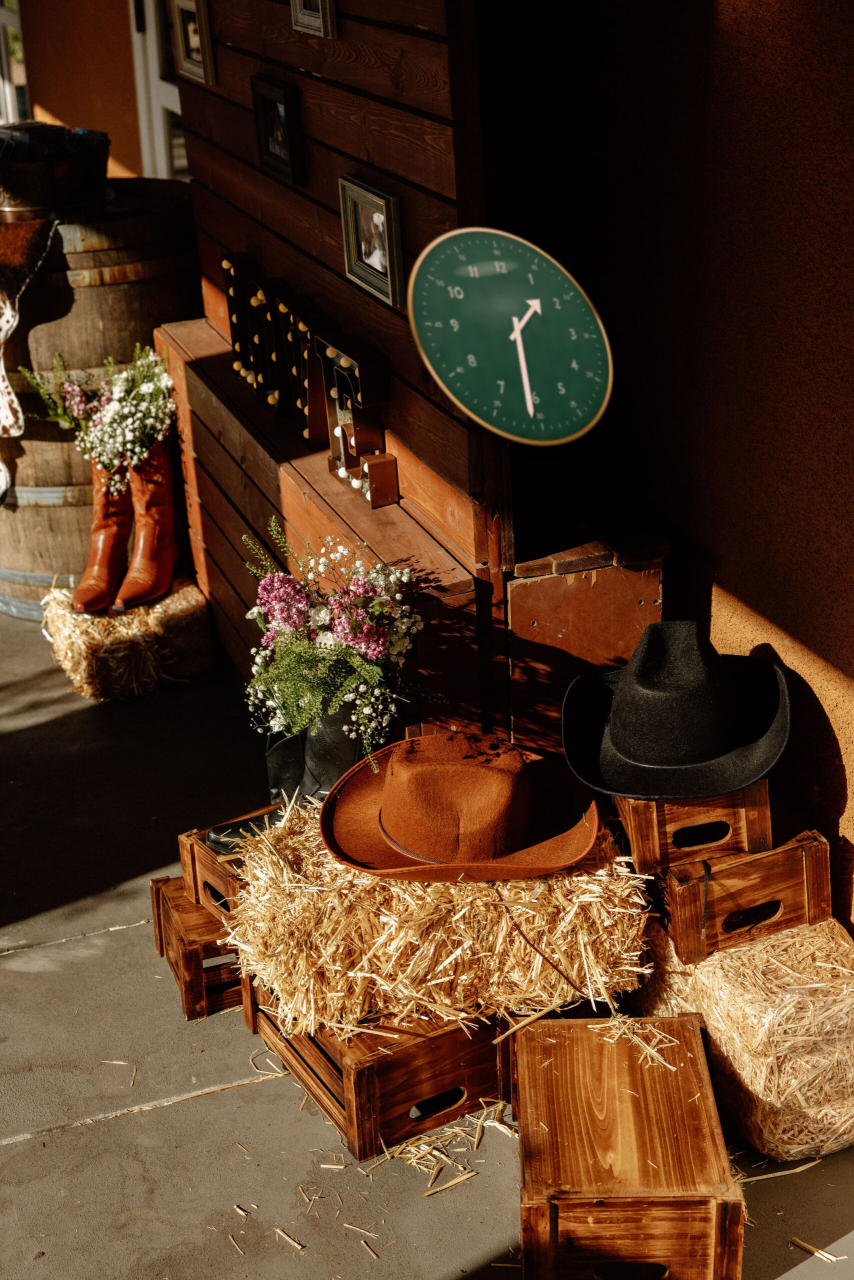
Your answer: **1:31**
